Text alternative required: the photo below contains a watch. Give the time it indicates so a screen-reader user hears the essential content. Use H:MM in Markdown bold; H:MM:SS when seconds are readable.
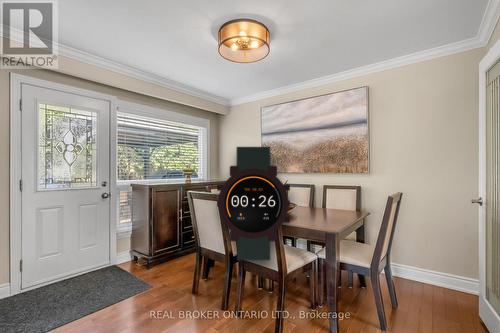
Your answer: **0:26**
